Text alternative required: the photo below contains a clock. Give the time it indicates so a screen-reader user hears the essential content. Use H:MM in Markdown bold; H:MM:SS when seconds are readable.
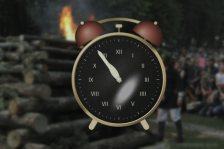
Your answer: **10:54**
